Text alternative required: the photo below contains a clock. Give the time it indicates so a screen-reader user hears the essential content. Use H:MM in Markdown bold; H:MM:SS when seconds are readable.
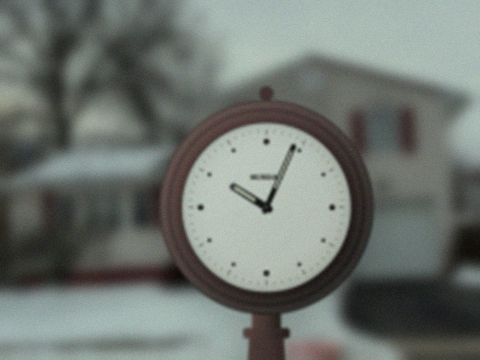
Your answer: **10:04**
